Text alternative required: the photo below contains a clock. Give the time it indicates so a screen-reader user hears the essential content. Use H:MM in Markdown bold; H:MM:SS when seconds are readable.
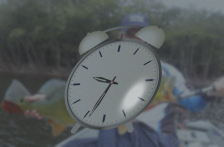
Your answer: **9:34**
